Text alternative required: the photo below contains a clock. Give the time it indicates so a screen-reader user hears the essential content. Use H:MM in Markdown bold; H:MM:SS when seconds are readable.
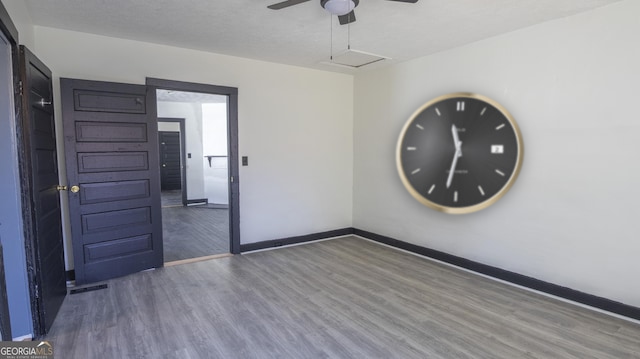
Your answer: **11:32**
